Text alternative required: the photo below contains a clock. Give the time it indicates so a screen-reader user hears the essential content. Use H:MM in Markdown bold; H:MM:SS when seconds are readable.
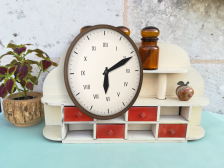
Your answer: **6:11**
